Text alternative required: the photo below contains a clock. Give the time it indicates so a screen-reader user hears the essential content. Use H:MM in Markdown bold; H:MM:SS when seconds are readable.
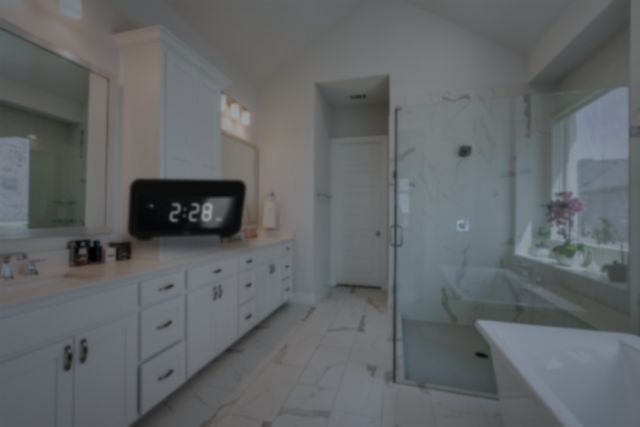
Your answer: **2:28**
